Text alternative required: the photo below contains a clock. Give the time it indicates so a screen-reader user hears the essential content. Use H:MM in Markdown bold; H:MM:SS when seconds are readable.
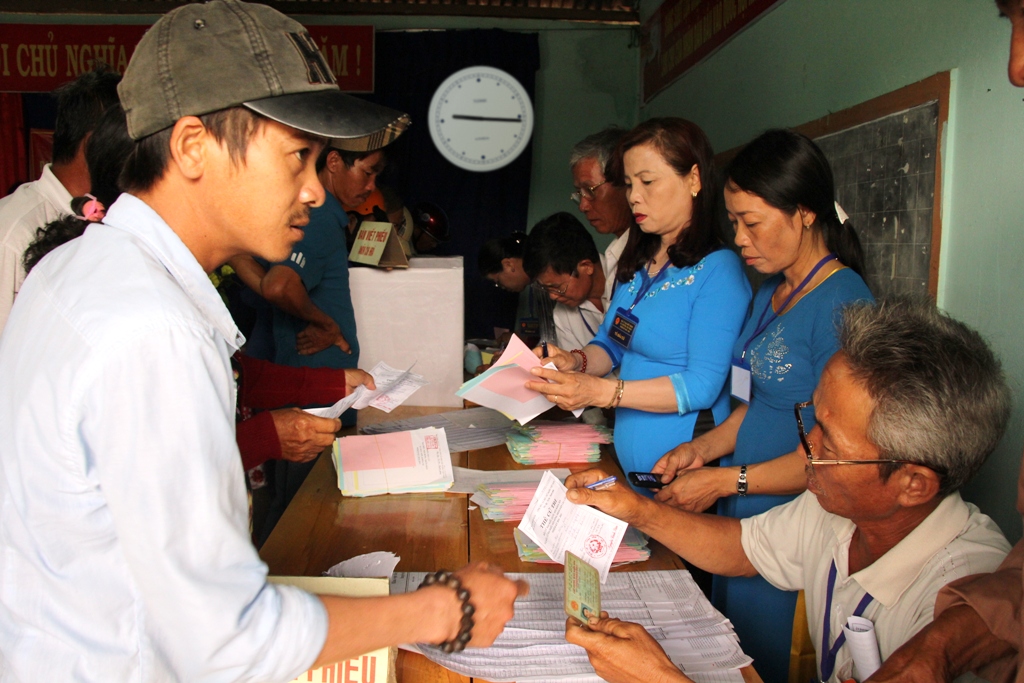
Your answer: **9:16**
